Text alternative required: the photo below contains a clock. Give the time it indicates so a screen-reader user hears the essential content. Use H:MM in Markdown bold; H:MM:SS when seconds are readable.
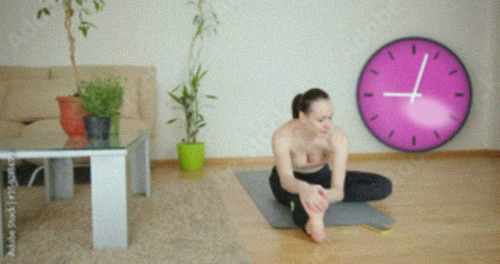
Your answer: **9:03**
